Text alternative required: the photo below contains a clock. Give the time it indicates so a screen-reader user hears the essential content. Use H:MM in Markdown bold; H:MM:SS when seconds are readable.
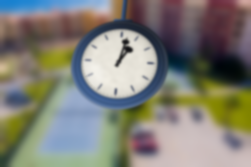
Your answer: **1:02**
